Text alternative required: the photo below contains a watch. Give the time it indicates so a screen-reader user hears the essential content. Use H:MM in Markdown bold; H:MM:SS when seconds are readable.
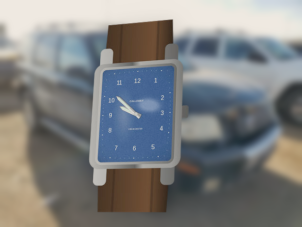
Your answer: **9:52**
